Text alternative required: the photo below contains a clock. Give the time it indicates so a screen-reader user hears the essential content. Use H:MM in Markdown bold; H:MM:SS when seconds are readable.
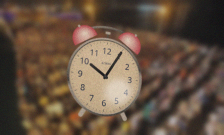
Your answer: **10:05**
